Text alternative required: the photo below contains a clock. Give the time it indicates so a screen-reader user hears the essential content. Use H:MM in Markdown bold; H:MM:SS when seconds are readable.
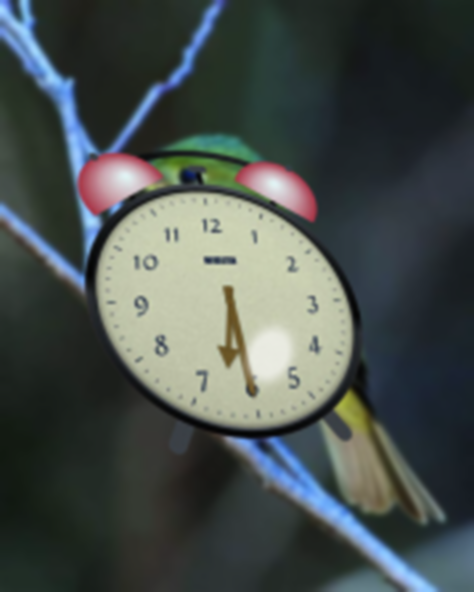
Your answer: **6:30**
